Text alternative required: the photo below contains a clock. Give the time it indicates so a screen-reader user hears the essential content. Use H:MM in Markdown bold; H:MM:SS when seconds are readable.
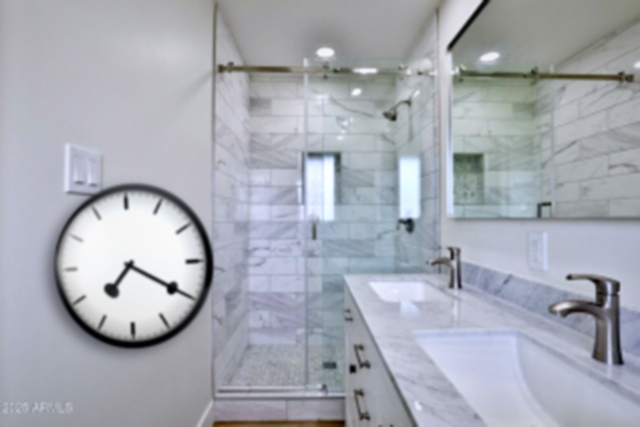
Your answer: **7:20**
